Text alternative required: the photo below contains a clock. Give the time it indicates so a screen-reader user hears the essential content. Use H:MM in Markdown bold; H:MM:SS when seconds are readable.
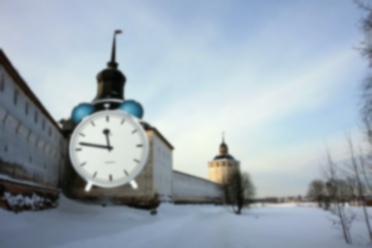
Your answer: **11:47**
